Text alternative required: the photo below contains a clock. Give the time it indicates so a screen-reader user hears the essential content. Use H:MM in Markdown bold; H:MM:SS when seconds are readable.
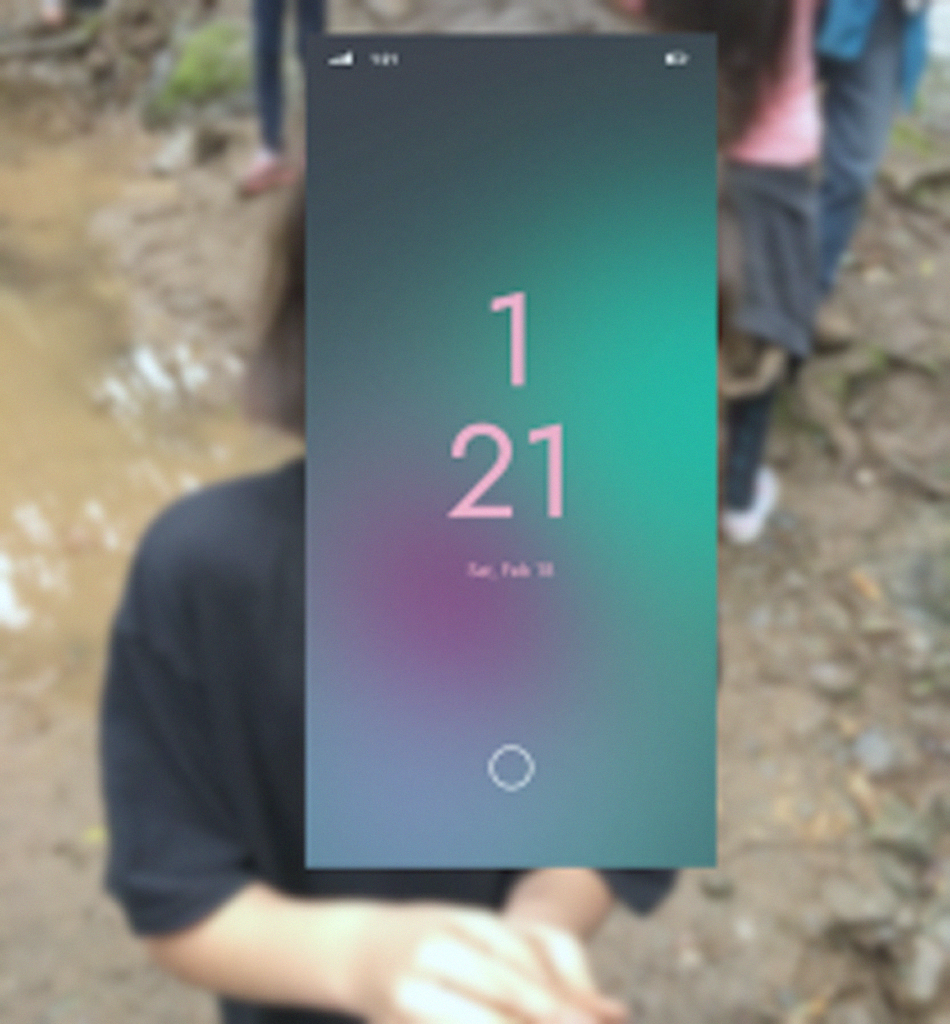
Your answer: **1:21**
